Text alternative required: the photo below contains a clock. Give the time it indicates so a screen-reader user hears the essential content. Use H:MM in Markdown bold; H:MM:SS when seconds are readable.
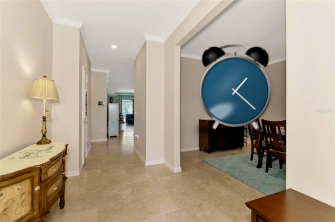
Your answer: **1:22**
